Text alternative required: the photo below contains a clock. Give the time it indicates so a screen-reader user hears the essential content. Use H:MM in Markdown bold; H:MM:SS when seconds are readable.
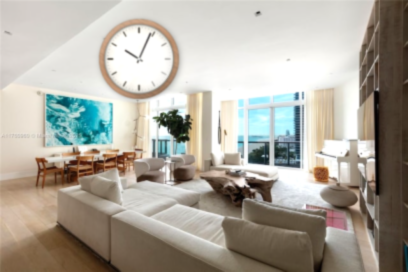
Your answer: **10:04**
